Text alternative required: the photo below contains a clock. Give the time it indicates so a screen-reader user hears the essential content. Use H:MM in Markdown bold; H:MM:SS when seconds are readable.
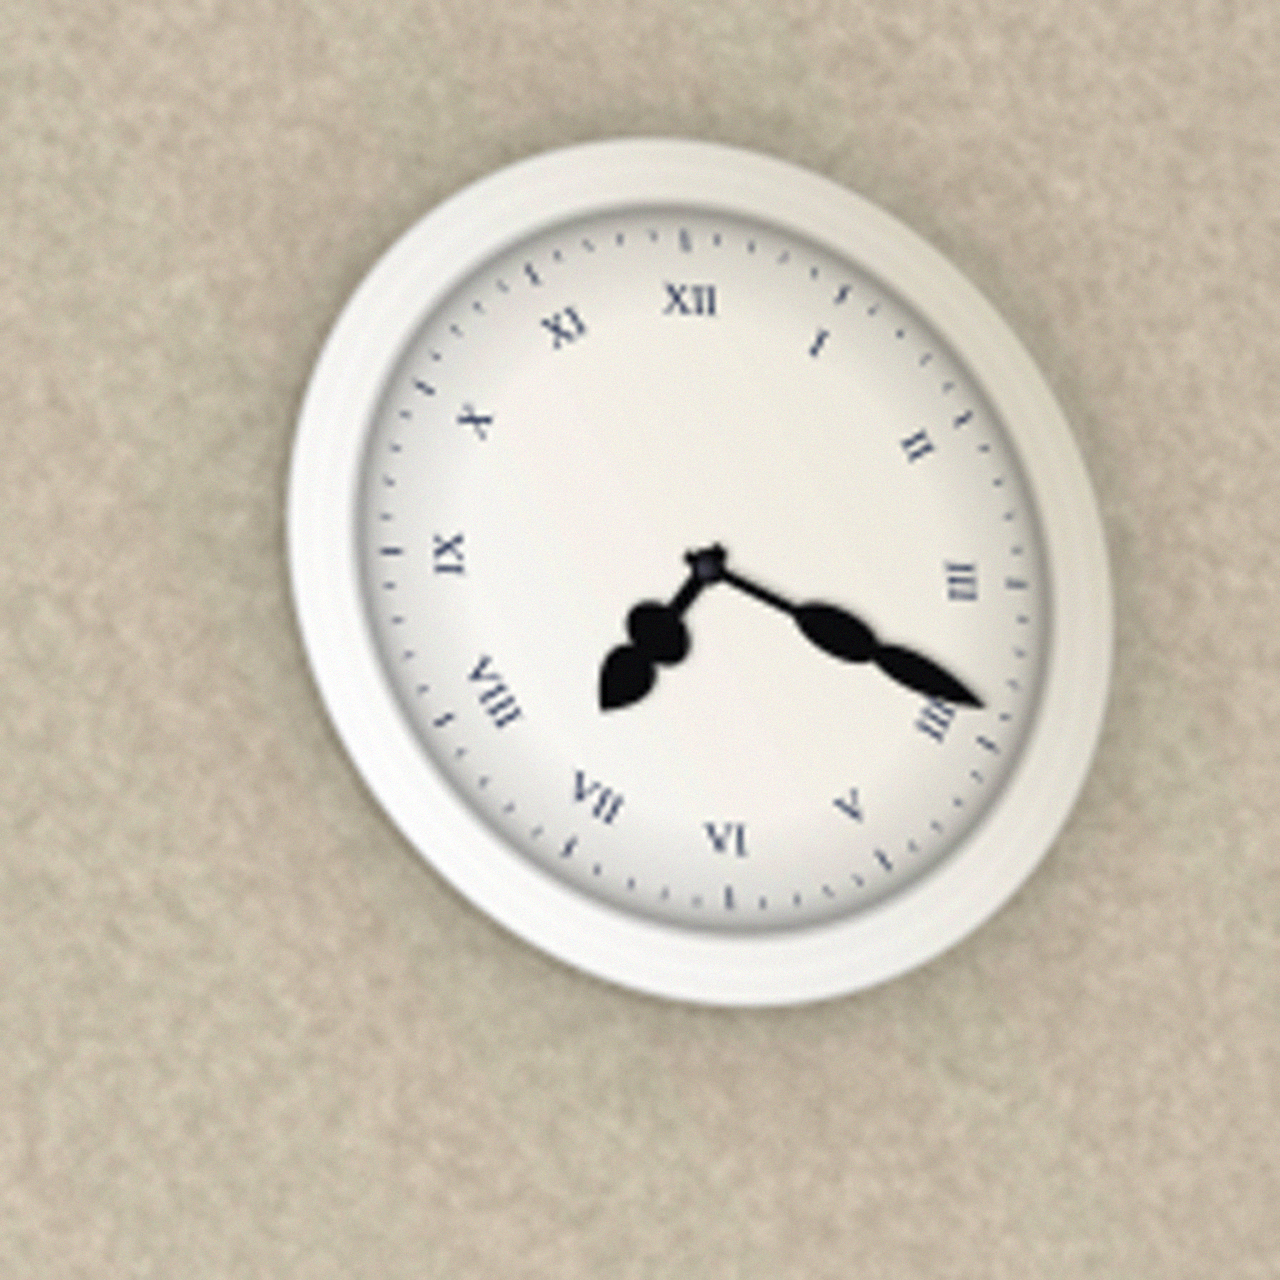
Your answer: **7:19**
